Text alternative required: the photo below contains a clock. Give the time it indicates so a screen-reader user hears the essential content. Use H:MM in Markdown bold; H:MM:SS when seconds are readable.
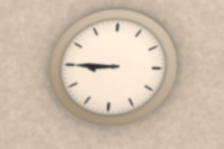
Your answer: **8:45**
